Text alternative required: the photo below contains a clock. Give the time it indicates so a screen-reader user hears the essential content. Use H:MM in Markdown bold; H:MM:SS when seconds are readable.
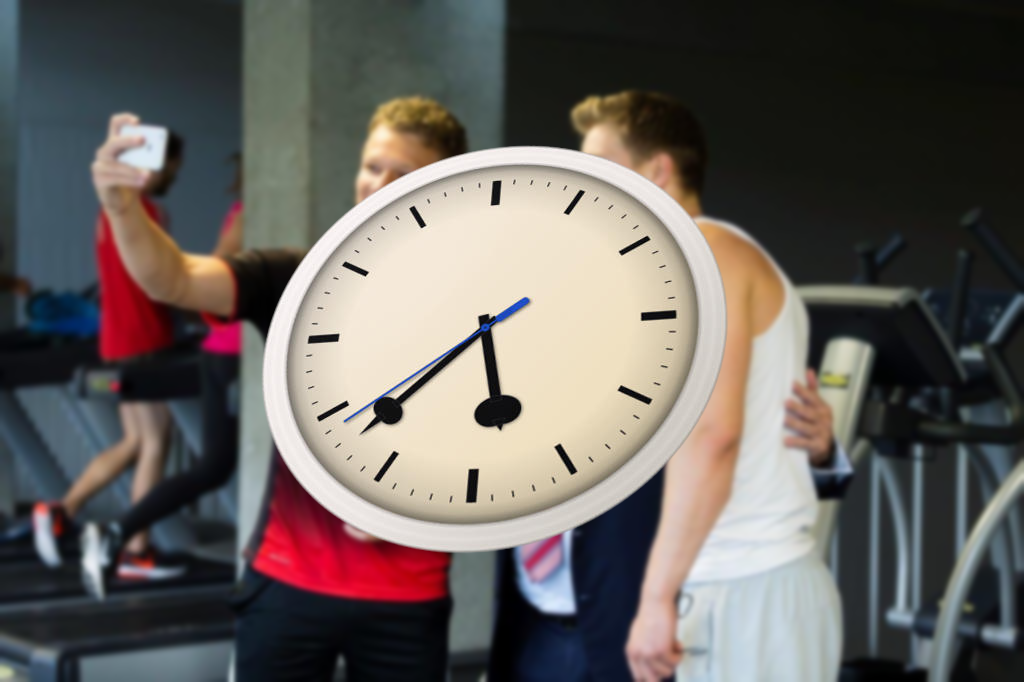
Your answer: **5:37:39**
